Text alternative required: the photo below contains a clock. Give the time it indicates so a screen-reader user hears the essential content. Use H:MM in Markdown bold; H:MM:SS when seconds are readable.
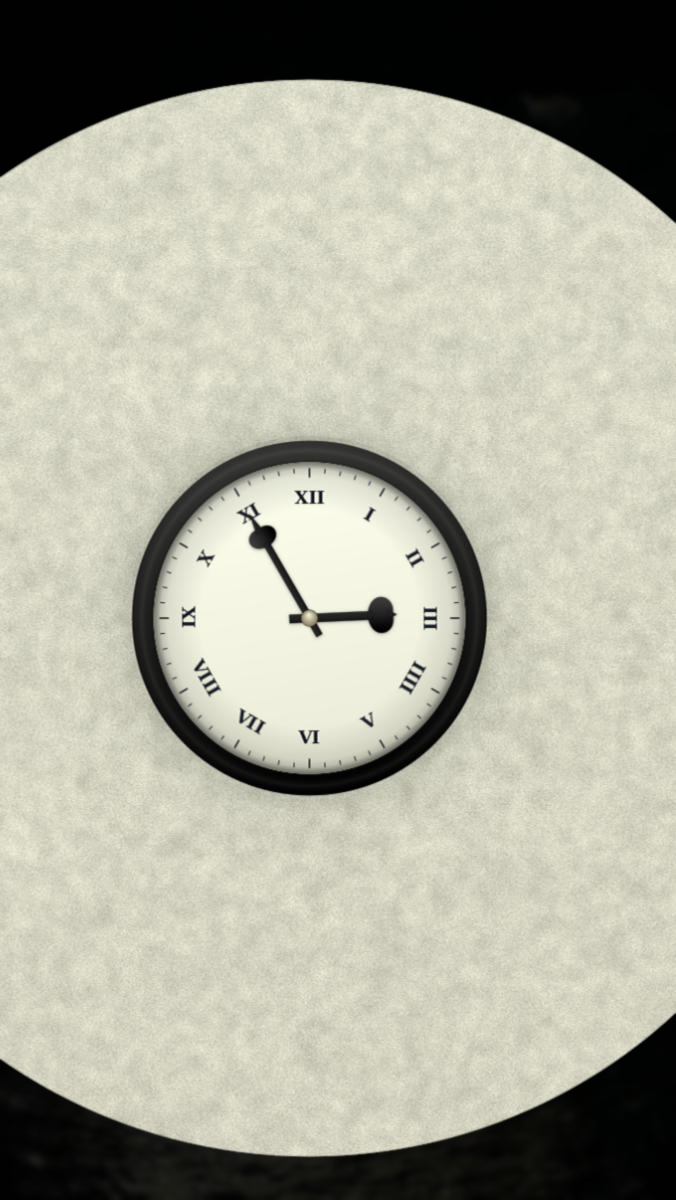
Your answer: **2:55**
